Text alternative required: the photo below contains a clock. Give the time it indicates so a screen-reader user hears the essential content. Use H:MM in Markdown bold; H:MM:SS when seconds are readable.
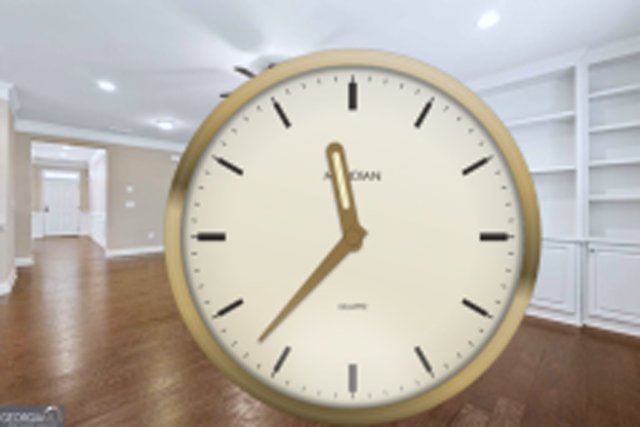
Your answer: **11:37**
